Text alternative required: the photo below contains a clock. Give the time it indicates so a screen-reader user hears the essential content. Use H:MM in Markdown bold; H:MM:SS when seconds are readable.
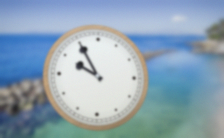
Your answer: **9:55**
